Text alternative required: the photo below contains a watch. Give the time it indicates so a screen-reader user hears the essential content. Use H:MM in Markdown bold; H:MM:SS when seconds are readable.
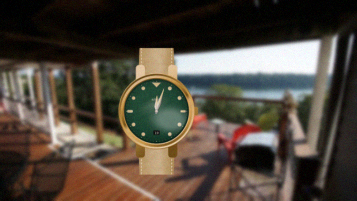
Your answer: **12:03**
